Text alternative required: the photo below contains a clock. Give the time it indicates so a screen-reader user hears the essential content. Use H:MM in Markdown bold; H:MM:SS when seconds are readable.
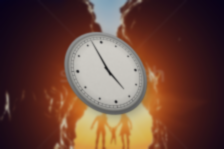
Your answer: **4:57**
